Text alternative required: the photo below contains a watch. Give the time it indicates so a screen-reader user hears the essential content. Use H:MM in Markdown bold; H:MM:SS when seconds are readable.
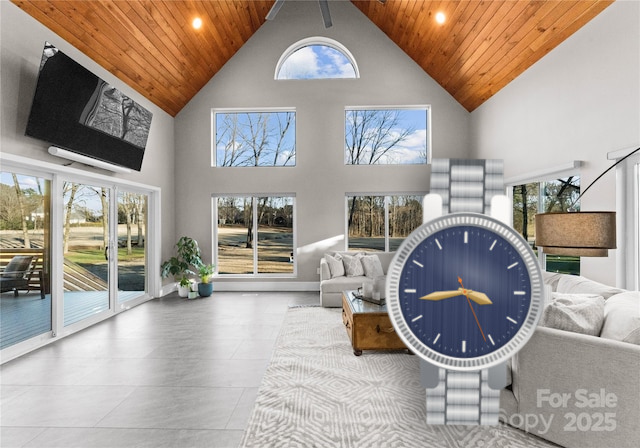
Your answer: **3:43:26**
